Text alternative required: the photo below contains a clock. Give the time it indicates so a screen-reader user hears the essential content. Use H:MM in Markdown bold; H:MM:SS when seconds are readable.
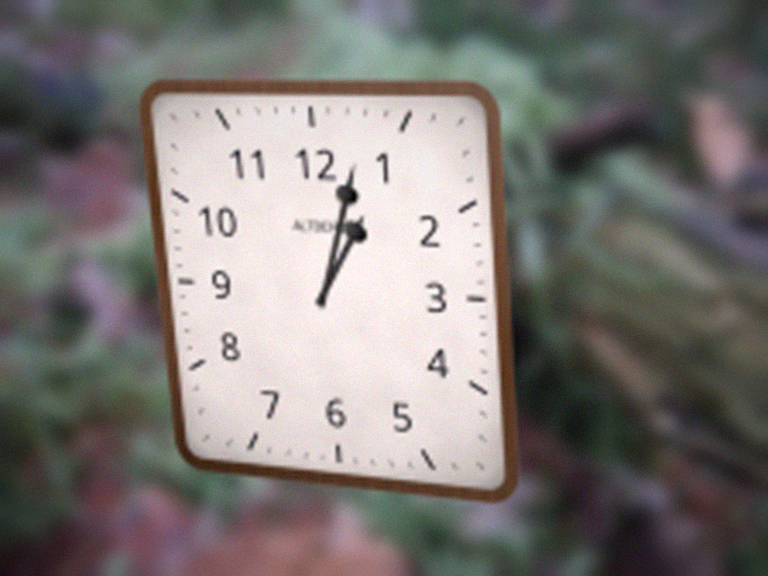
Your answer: **1:03**
